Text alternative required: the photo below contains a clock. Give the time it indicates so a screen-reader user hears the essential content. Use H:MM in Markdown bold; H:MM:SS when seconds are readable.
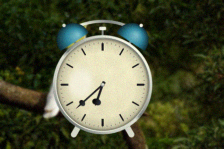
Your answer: **6:38**
